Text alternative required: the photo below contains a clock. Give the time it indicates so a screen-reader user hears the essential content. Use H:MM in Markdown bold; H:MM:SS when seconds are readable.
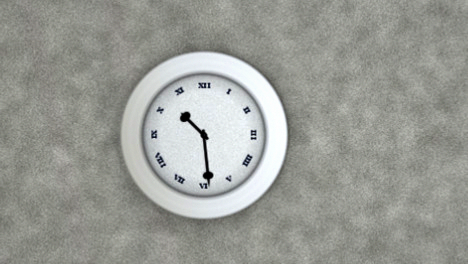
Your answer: **10:29**
